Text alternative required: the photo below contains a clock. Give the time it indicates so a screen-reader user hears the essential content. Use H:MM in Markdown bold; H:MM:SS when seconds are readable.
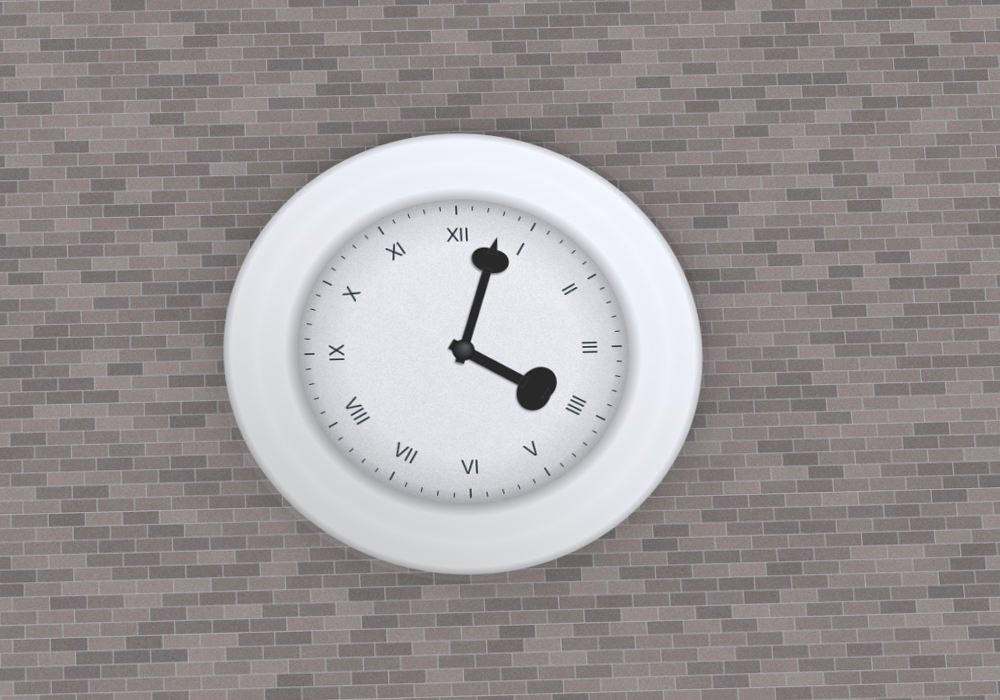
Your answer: **4:03**
